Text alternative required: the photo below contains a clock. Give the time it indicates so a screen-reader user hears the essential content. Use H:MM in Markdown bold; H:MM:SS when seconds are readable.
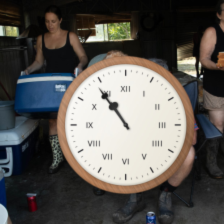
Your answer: **10:54**
